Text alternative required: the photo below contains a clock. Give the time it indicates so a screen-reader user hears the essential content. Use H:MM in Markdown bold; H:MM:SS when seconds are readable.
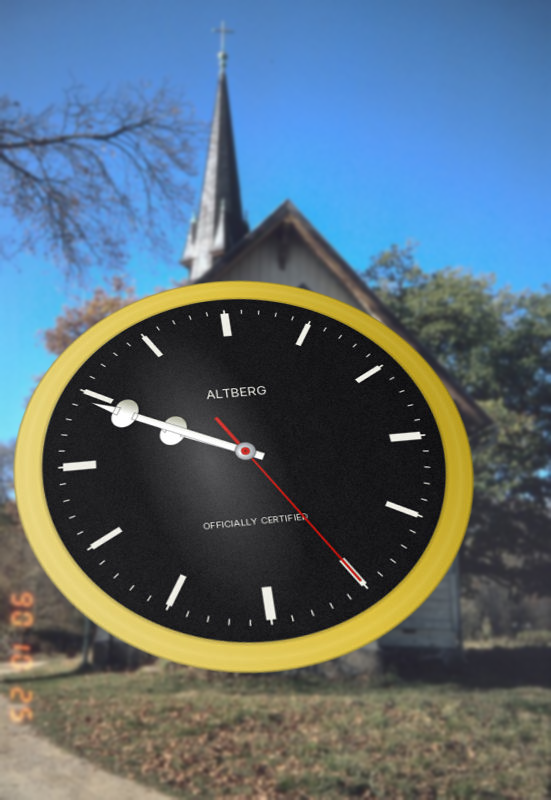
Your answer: **9:49:25**
